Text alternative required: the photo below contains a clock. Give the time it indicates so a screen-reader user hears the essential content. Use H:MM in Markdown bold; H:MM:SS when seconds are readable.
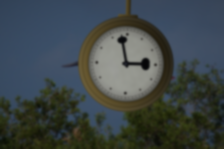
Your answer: **2:58**
